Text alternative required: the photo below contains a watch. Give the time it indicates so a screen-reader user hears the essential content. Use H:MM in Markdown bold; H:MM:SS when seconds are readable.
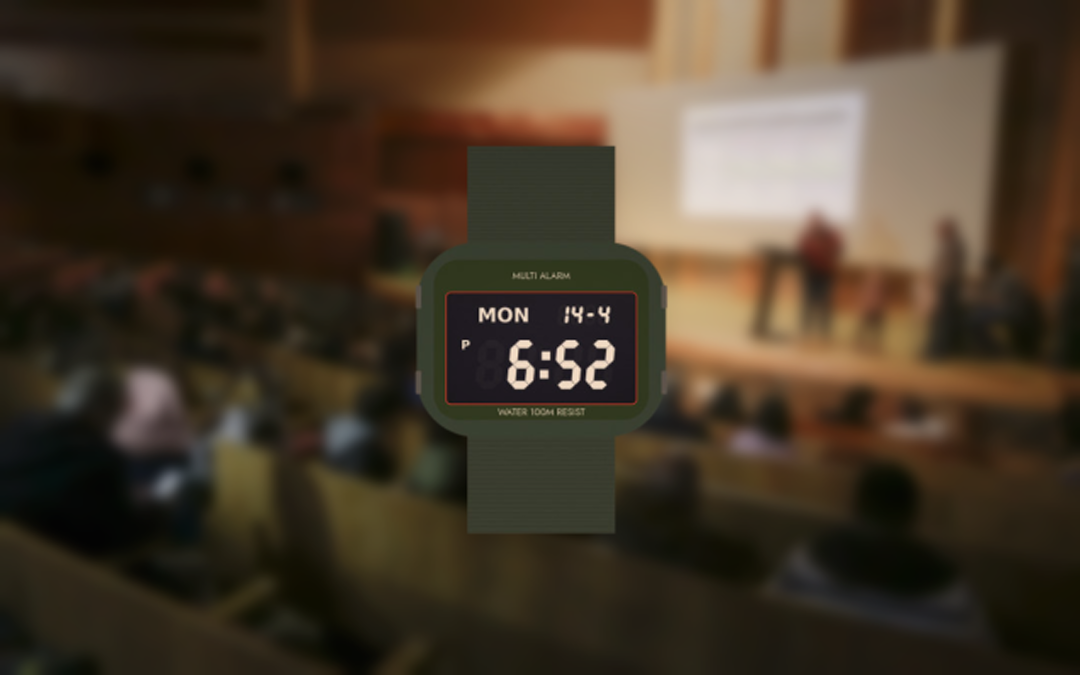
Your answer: **6:52**
